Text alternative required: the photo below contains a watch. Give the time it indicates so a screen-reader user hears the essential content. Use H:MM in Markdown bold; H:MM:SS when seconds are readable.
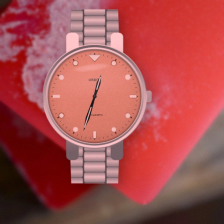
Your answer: **12:33**
